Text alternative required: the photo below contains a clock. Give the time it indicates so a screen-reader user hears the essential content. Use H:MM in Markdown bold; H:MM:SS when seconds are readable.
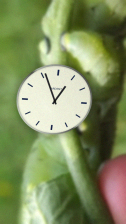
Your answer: **12:56**
